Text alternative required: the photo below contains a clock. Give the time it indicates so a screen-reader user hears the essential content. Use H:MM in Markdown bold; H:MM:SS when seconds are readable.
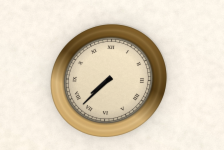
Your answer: **7:37**
